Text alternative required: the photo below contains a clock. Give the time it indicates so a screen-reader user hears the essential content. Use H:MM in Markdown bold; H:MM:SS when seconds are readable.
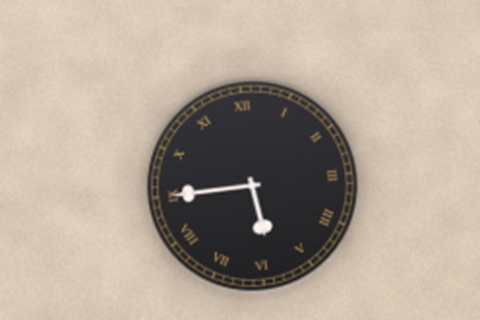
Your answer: **5:45**
